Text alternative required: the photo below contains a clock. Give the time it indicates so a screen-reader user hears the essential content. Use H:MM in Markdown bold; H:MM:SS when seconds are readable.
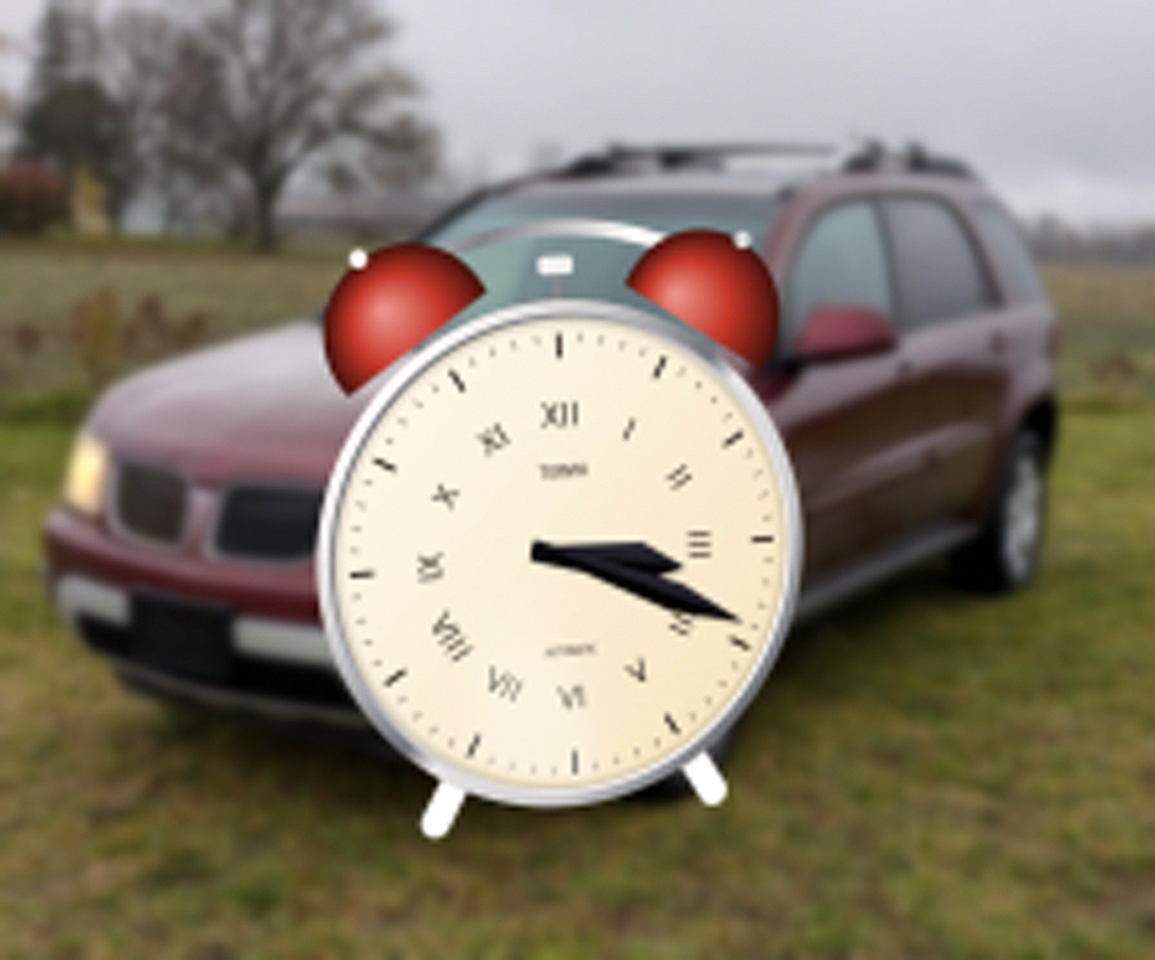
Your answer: **3:19**
